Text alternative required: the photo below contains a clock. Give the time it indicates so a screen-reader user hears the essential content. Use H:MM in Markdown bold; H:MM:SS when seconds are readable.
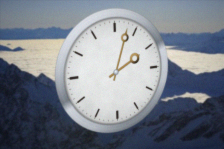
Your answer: **2:03**
